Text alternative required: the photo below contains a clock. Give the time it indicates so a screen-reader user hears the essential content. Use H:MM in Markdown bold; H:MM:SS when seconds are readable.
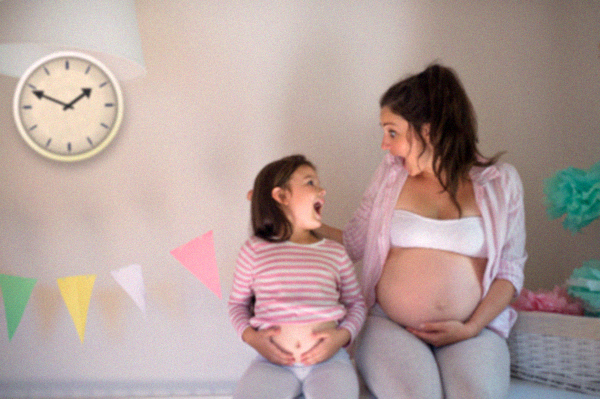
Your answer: **1:49**
